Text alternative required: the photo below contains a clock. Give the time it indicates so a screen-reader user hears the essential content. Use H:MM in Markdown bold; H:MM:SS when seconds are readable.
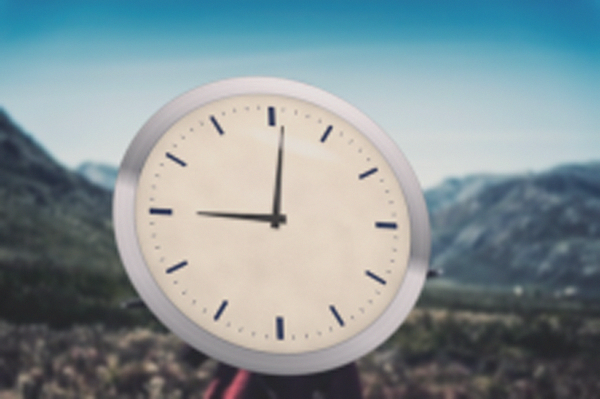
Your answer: **9:01**
